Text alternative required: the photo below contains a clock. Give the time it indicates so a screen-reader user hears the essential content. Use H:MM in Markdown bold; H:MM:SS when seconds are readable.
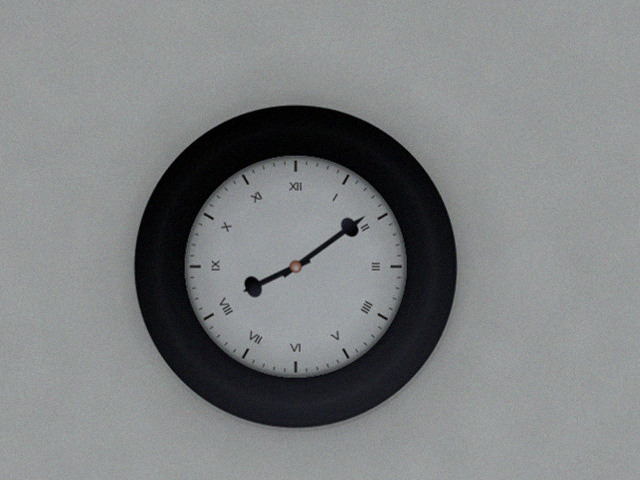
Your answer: **8:09**
